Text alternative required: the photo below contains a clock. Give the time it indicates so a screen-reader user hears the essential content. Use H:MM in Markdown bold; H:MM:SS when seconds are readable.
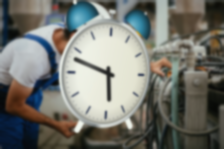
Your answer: **5:48**
